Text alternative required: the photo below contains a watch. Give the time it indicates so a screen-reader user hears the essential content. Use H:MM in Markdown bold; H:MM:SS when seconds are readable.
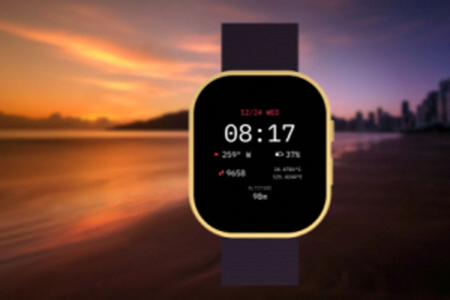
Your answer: **8:17**
